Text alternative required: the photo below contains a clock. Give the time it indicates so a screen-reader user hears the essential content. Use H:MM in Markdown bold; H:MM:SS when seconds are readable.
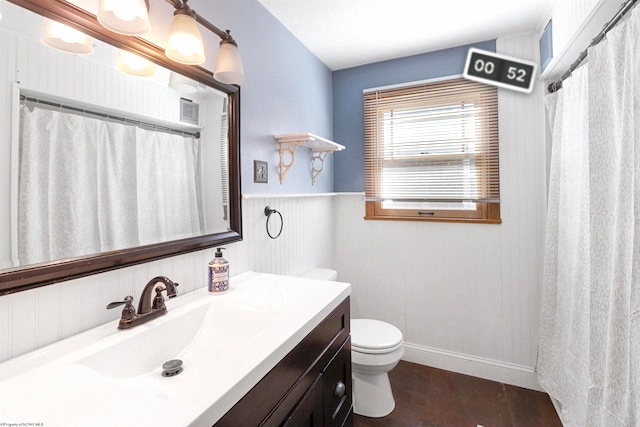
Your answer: **0:52**
